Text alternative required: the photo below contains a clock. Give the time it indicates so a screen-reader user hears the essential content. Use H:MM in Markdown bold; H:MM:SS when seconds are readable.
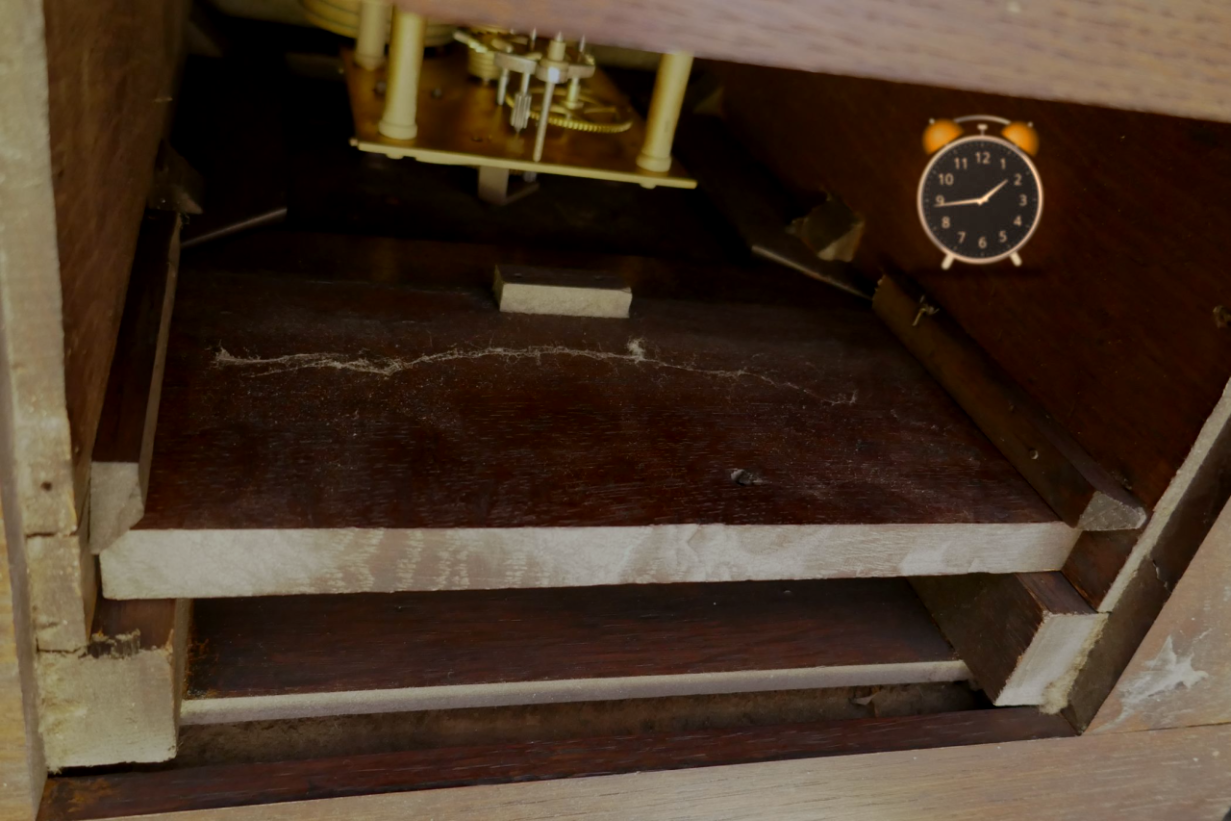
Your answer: **1:44**
